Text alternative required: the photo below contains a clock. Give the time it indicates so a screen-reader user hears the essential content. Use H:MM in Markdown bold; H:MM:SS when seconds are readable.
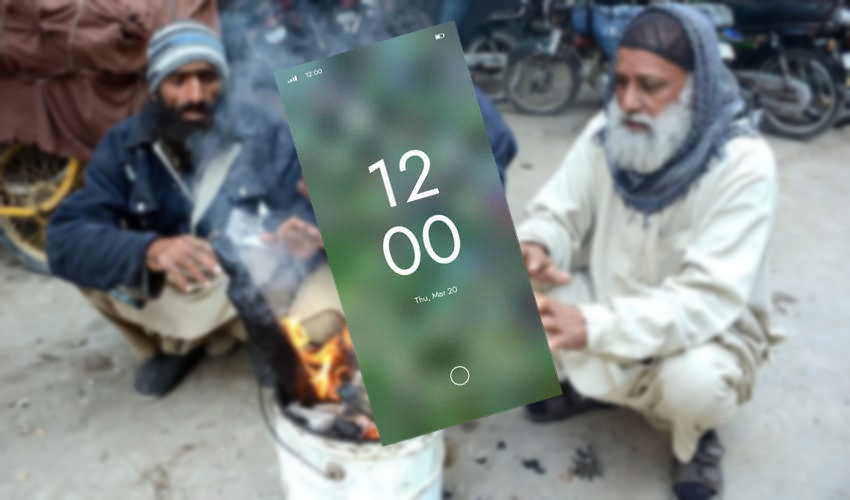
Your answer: **12:00**
